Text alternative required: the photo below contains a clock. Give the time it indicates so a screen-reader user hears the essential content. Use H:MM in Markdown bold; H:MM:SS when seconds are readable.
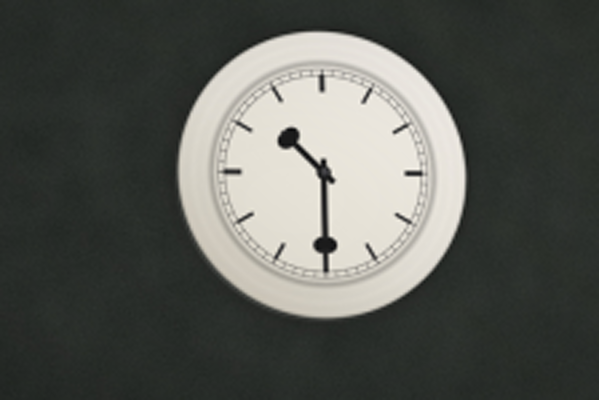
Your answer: **10:30**
